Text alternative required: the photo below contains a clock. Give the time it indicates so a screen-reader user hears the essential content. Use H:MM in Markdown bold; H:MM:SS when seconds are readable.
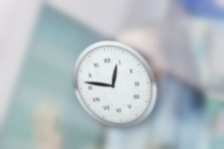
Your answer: **12:47**
